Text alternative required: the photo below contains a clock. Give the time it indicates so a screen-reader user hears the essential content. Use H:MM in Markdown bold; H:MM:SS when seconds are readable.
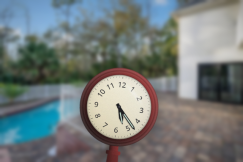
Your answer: **5:23**
